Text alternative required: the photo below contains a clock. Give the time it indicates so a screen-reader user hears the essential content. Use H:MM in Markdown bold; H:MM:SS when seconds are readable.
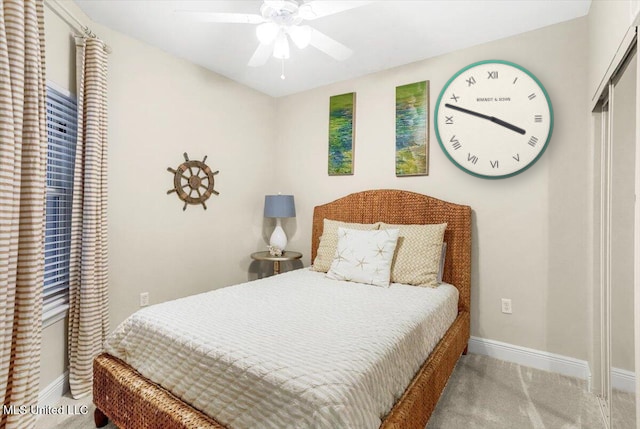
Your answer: **3:48**
